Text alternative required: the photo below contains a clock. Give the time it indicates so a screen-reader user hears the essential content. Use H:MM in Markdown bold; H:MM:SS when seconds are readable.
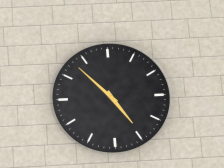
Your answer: **4:53**
